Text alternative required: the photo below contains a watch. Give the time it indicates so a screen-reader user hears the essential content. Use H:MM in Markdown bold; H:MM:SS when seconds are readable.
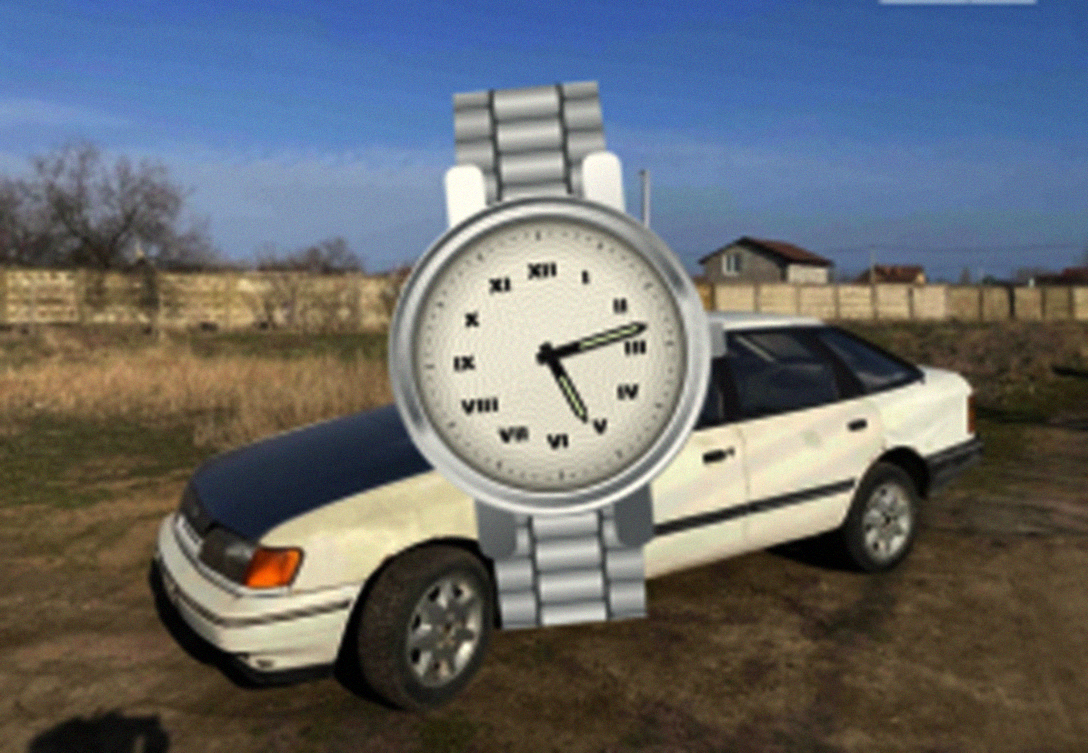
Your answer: **5:13**
